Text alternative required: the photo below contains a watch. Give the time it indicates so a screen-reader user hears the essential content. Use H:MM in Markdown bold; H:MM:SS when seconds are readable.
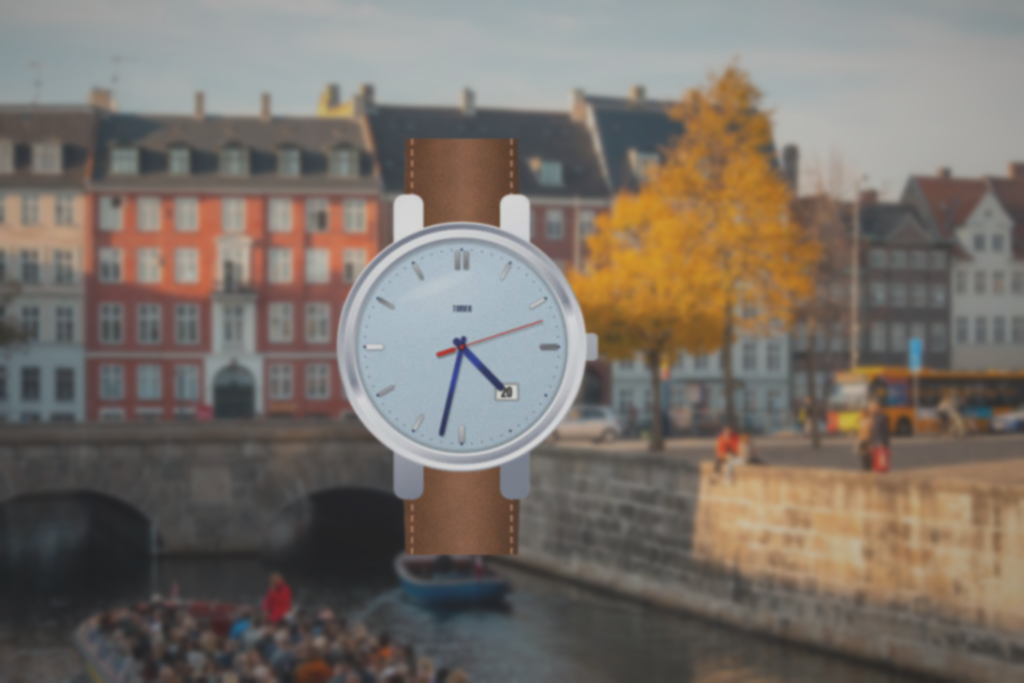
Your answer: **4:32:12**
